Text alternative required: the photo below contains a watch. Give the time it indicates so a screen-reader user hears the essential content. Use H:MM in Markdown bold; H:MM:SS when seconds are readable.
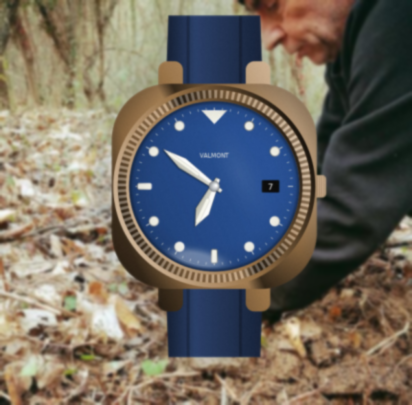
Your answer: **6:51**
